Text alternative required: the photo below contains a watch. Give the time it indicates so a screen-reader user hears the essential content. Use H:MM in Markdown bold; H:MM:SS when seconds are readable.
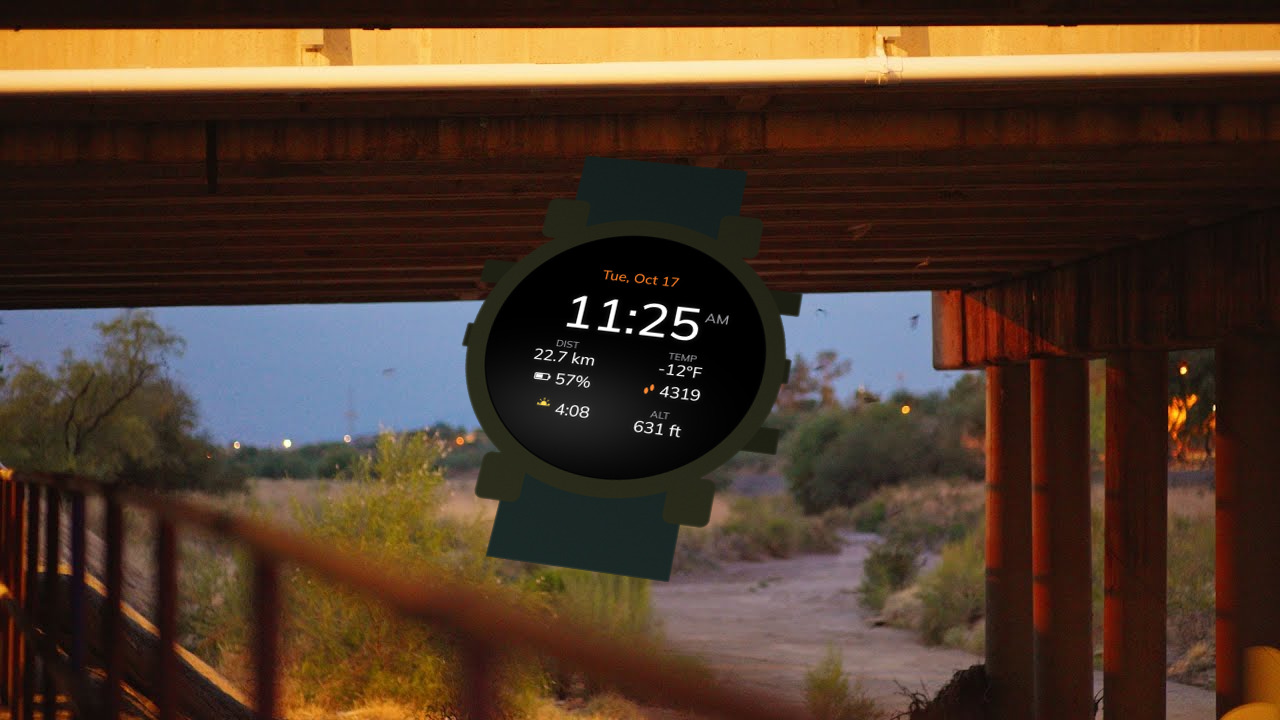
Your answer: **11:25**
